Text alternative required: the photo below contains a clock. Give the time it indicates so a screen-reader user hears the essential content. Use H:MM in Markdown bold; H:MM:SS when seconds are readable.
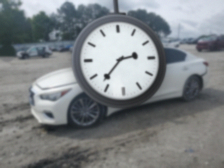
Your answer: **2:37**
